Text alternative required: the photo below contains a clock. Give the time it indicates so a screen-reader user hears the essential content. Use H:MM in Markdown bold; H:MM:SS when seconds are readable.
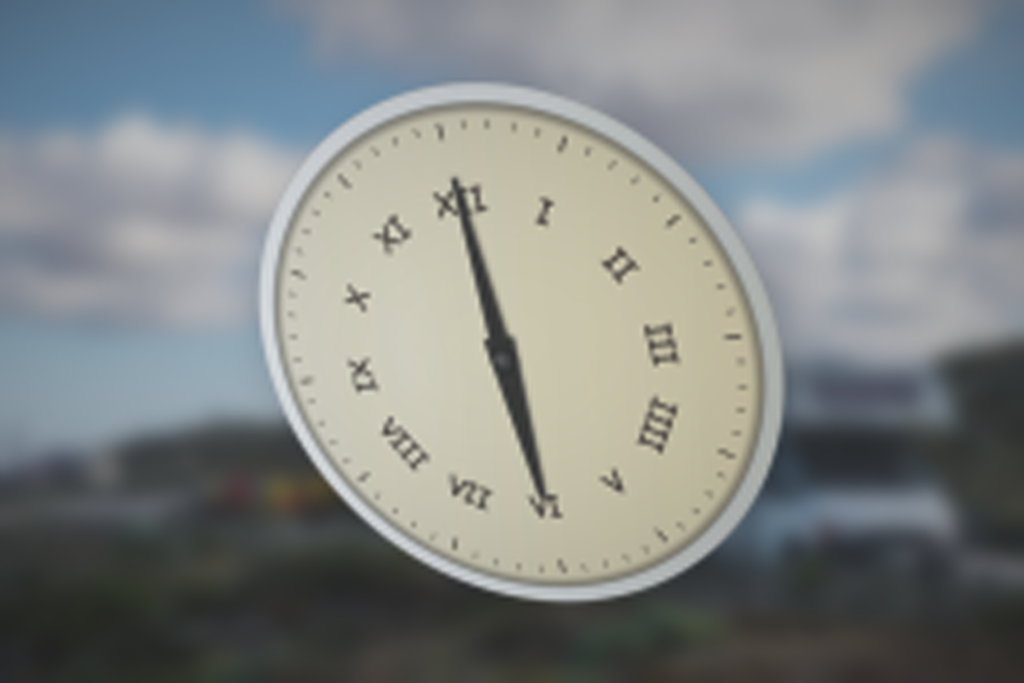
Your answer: **6:00**
